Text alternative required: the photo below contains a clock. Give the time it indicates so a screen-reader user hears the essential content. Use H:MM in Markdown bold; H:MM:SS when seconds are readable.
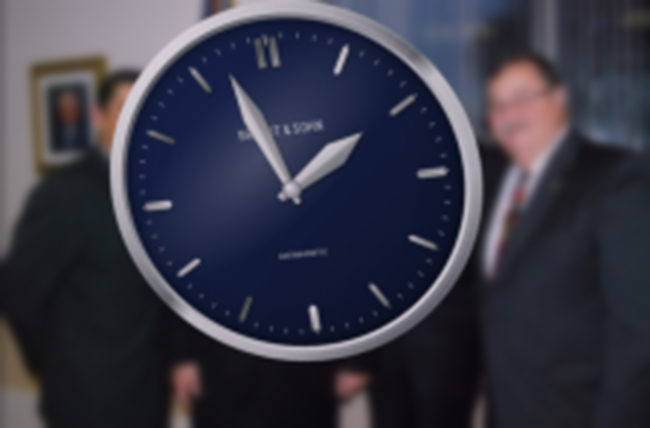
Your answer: **1:57**
